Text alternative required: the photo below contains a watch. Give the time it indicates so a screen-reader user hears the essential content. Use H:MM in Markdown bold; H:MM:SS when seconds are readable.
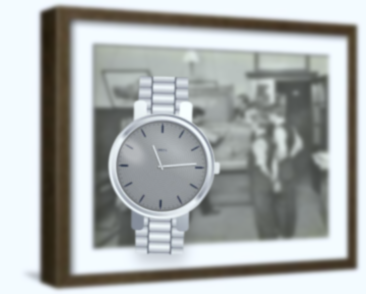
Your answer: **11:14**
